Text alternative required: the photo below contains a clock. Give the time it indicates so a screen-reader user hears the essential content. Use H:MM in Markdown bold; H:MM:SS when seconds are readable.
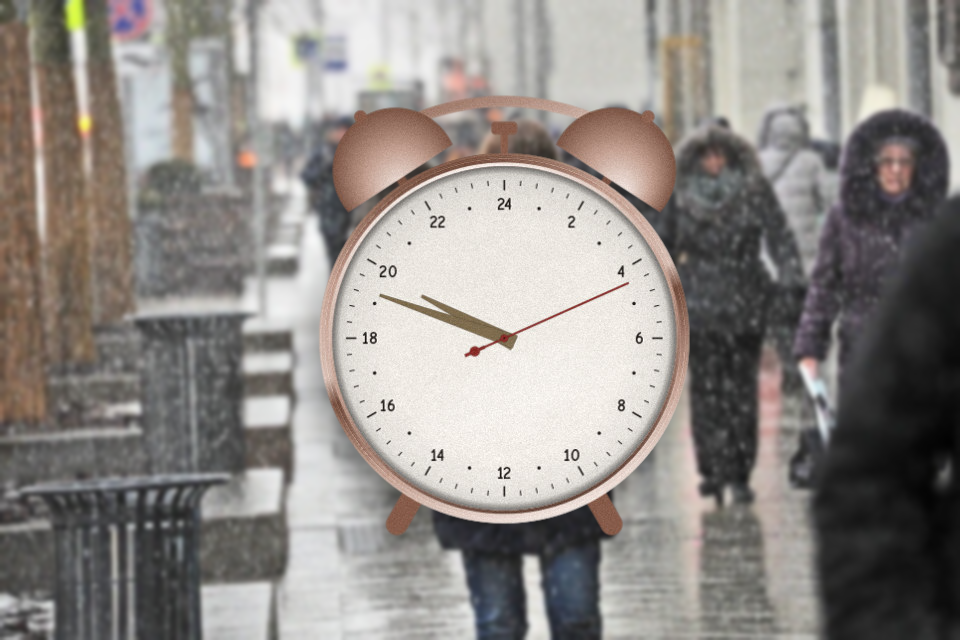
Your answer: **19:48:11**
